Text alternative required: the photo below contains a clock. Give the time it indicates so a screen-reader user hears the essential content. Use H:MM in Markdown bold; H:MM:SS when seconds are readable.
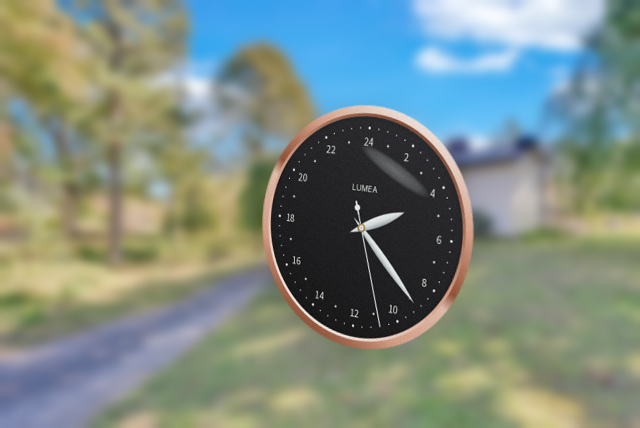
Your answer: **4:22:27**
